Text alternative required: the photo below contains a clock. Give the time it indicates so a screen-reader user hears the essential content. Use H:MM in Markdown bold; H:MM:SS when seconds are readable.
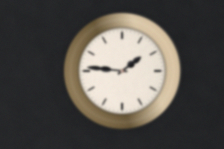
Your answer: **1:46**
